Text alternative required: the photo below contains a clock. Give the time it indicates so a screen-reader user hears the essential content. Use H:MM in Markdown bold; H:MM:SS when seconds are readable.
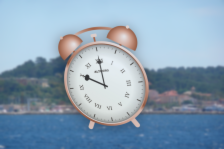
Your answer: **10:00**
